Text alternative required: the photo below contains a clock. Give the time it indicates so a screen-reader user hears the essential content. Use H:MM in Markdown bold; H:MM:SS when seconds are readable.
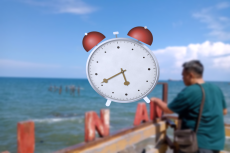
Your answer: **5:41**
